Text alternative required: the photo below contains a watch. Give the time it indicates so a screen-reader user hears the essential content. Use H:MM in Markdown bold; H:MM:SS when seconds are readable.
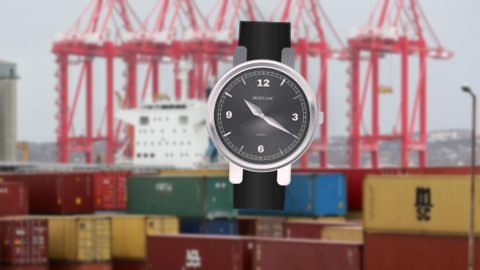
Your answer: **10:20**
